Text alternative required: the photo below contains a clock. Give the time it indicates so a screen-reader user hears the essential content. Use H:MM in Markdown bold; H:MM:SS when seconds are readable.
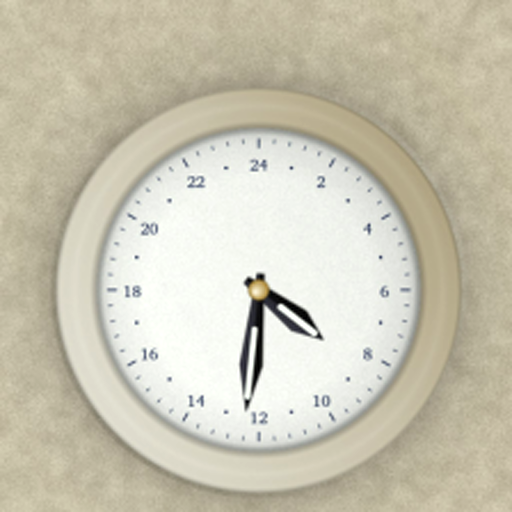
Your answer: **8:31**
